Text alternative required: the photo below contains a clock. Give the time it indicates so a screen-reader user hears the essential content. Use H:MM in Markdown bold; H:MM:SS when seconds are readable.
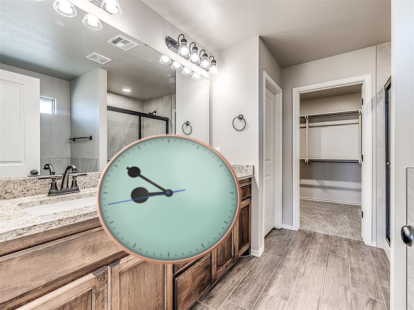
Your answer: **8:50:43**
